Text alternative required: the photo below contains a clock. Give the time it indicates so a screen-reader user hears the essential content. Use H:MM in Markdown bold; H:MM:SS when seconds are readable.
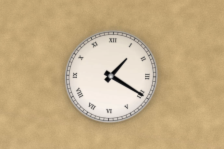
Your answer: **1:20**
